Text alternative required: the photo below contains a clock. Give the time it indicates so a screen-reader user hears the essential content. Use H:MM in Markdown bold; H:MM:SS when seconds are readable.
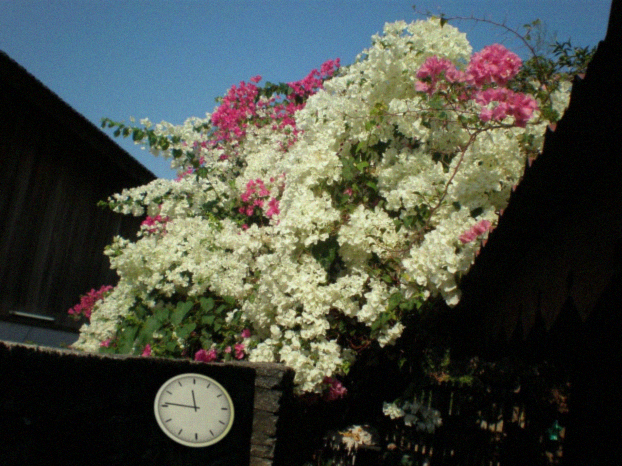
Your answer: **11:46**
